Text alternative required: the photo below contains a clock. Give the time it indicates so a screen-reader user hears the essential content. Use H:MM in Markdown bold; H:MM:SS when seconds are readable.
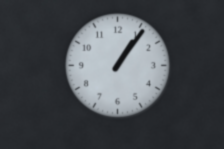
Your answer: **1:06**
